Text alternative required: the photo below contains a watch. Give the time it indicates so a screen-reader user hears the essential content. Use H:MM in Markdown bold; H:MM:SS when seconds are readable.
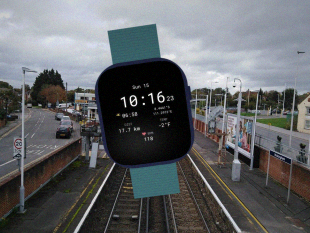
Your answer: **10:16**
